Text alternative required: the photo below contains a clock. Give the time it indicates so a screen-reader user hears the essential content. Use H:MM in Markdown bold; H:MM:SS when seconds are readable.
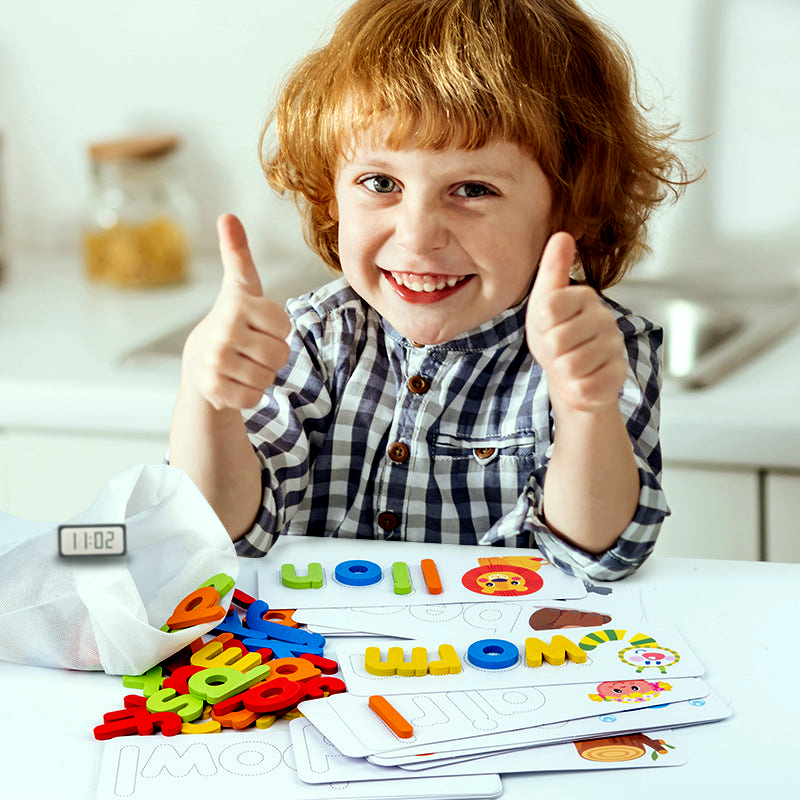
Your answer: **11:02**
